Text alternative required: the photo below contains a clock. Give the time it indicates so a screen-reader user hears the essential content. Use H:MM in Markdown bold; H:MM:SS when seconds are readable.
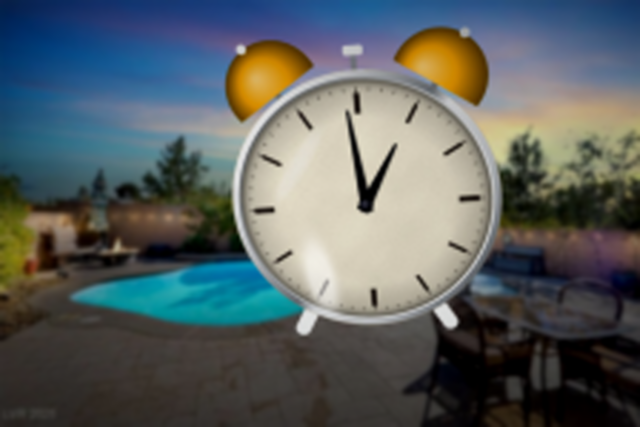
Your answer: **12:59**
